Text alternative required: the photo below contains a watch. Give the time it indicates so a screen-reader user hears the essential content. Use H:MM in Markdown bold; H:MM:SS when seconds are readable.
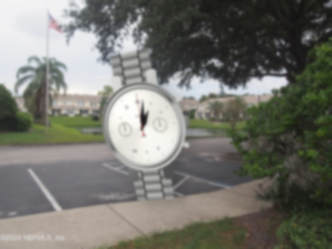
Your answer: **1:02**
